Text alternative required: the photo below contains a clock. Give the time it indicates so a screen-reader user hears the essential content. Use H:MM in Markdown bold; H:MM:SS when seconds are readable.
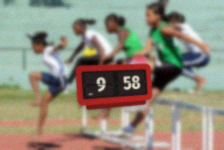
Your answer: **9:58**
